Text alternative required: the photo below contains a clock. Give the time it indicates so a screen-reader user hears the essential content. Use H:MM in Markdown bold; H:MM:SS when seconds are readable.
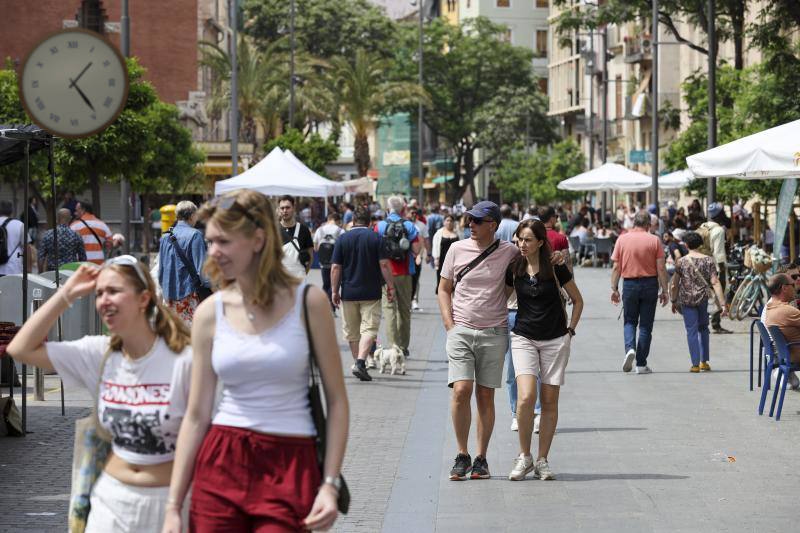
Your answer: **1:24**
